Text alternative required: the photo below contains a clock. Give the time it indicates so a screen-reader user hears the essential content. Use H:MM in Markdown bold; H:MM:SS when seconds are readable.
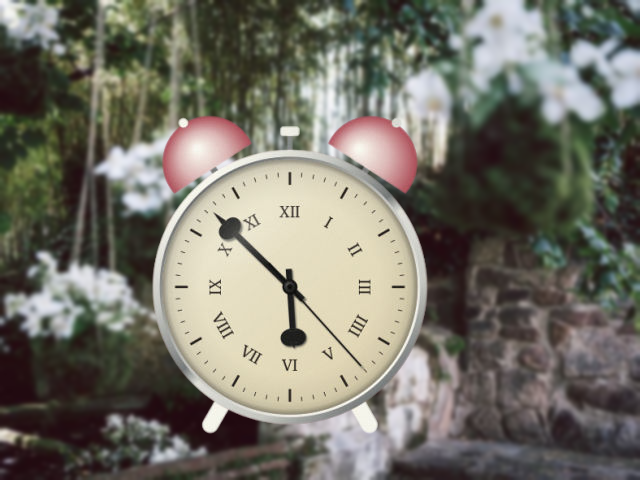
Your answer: **5:52:23**
